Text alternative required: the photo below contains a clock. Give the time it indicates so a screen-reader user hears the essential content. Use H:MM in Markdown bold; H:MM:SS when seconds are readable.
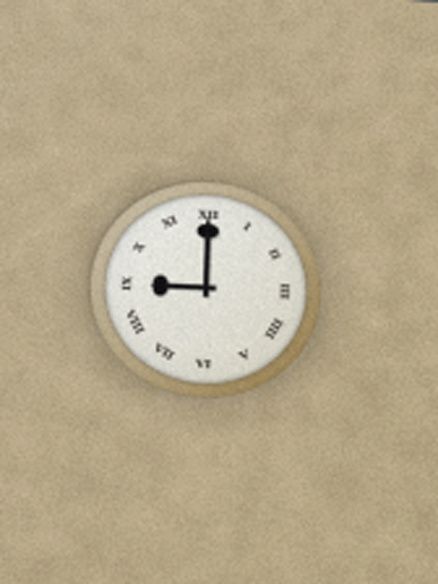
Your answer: **9:00**
